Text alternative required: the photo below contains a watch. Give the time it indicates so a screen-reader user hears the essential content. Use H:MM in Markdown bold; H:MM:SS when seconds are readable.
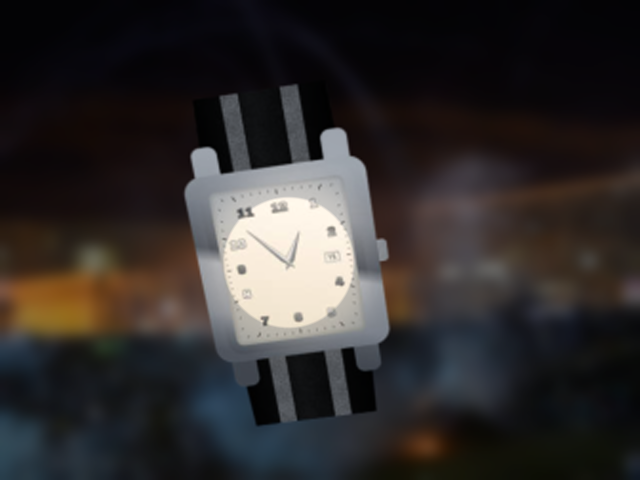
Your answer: **12:53**
